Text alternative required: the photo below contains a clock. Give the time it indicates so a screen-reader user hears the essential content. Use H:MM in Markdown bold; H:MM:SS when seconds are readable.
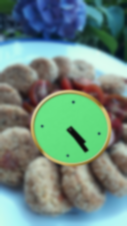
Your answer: **4:23**
